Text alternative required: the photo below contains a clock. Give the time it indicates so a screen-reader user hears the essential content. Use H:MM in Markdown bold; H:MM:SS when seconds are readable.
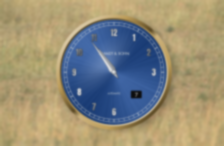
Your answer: **10:54**
